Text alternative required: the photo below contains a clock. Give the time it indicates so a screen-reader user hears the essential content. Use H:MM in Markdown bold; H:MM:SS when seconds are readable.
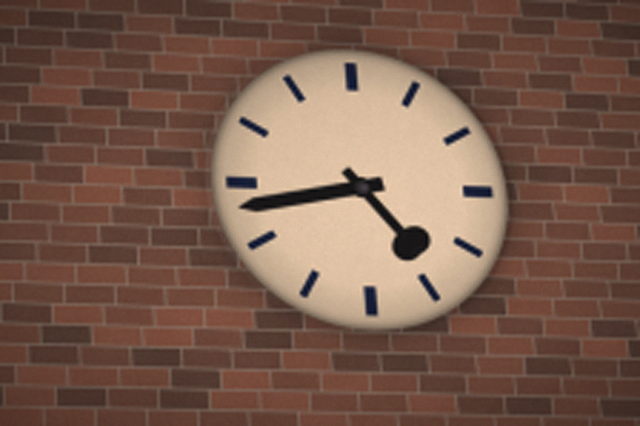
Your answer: **4:43**
